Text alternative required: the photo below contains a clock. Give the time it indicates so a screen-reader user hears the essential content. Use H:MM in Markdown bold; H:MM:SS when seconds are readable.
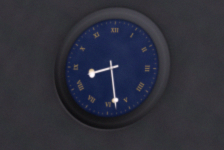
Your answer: **8:28**
